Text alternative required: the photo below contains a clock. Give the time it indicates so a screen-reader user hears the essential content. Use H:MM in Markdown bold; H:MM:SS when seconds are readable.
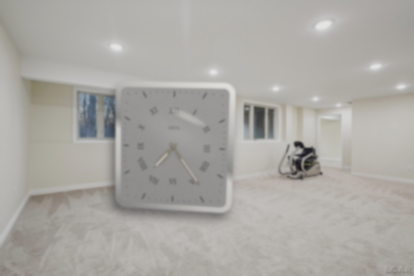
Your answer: **7:24**
